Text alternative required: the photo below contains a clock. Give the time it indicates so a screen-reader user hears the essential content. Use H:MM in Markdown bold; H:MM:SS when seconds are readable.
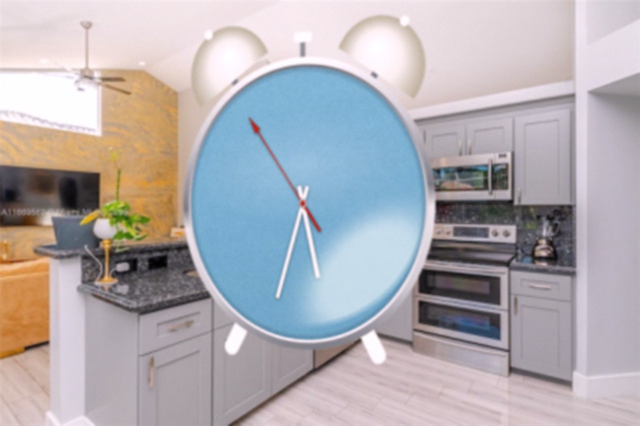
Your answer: **5:32:54**
